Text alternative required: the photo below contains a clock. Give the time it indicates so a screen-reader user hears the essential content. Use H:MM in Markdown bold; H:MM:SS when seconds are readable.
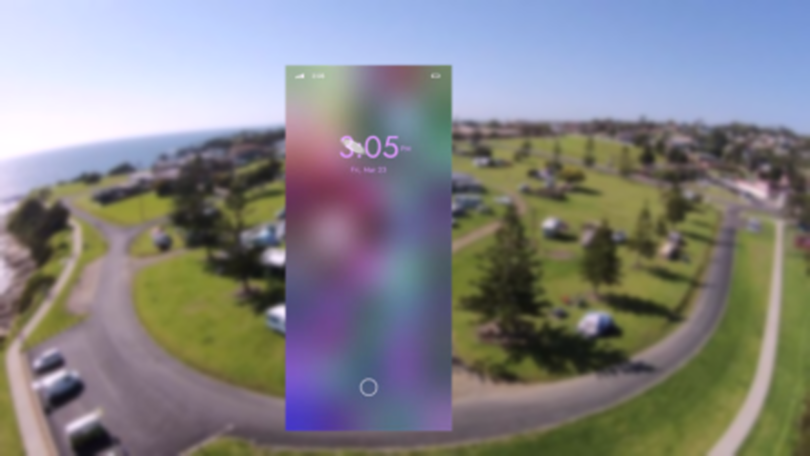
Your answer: **3:05**
